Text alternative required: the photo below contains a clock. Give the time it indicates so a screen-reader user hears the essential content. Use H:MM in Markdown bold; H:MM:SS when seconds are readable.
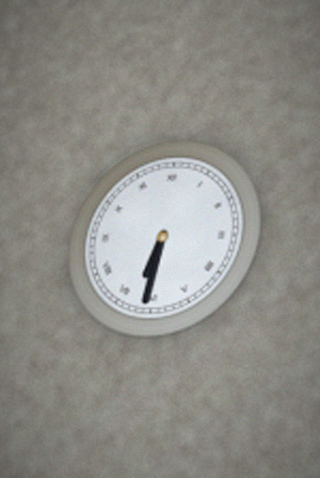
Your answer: **6:31**
